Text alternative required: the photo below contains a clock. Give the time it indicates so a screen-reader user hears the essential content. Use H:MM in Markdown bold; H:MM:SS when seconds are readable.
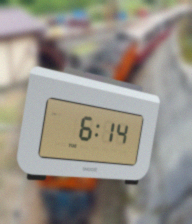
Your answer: **6:14**
